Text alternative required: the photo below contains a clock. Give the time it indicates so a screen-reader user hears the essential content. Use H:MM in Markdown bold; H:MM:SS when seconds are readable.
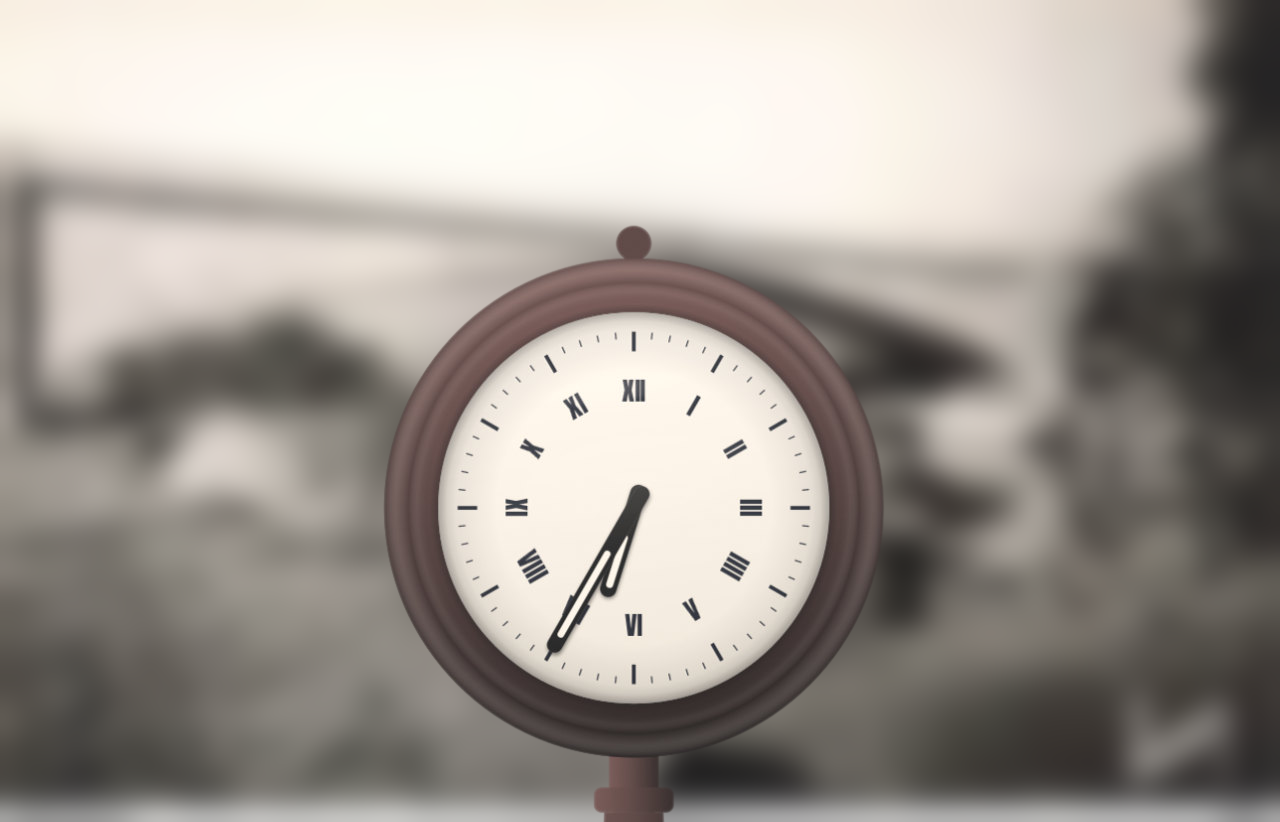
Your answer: **6:35**
